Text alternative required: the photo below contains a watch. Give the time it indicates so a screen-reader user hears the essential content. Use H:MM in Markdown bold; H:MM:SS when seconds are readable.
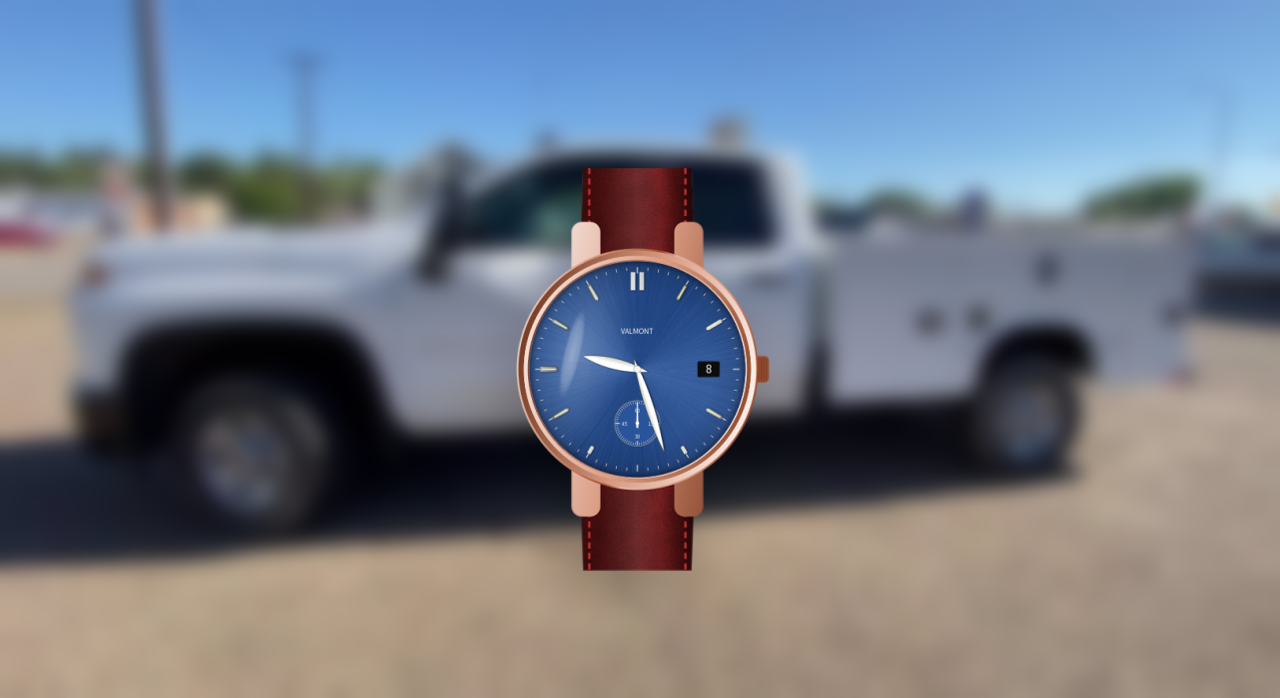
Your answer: **9:27**
